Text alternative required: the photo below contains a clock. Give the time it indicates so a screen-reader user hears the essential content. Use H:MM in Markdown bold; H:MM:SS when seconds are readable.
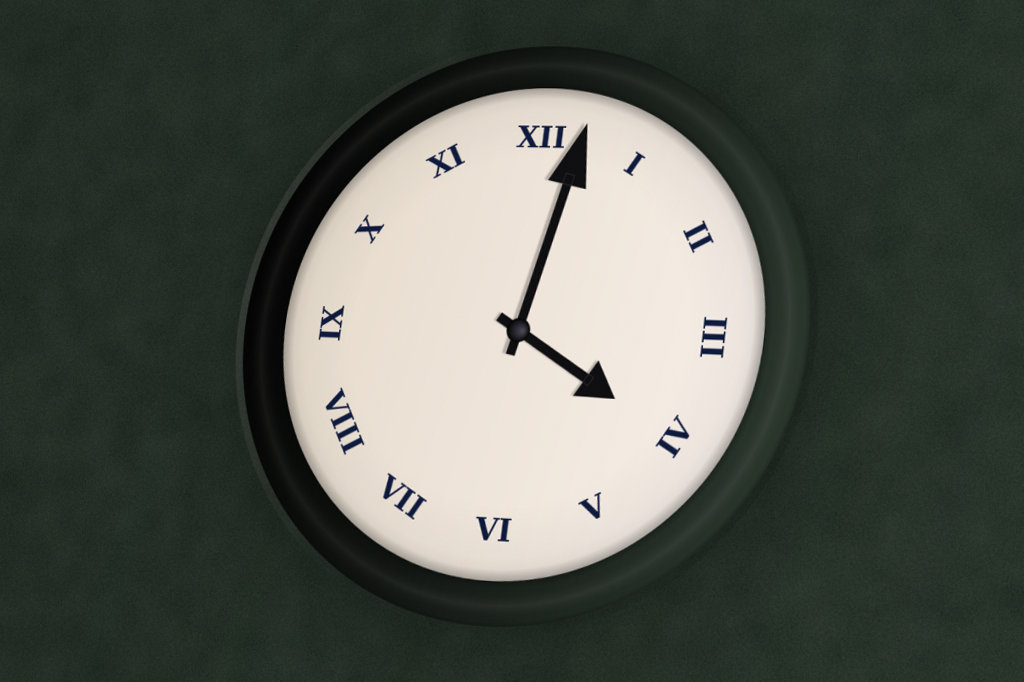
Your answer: **4:02**
